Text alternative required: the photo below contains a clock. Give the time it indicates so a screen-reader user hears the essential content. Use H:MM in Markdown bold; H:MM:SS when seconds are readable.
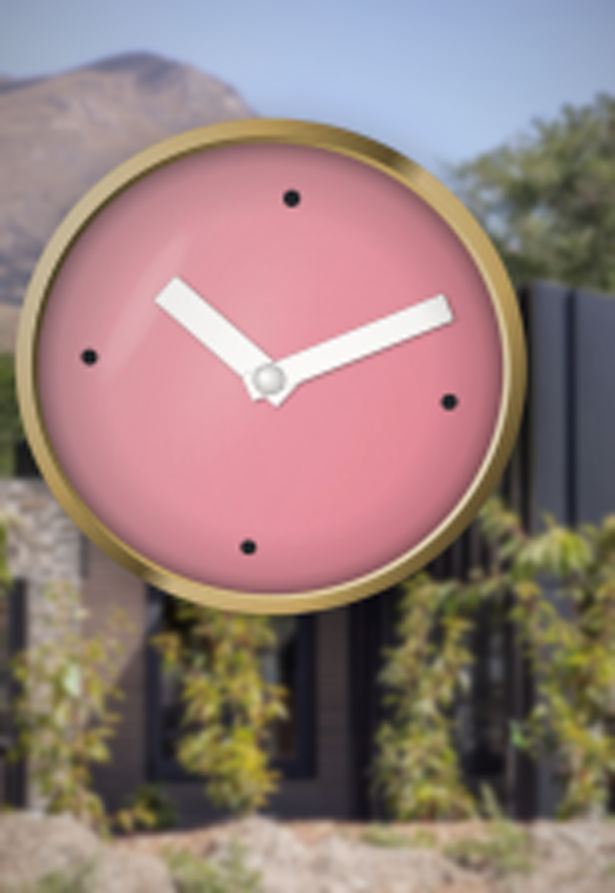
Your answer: **10:10**
